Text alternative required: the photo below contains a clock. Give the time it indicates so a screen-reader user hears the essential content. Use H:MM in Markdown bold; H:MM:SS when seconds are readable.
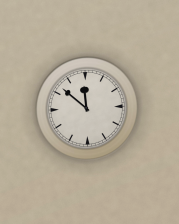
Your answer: **11:52**
